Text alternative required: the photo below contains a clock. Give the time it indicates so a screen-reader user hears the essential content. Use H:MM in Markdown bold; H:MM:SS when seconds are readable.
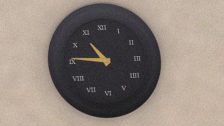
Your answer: **10:46**
